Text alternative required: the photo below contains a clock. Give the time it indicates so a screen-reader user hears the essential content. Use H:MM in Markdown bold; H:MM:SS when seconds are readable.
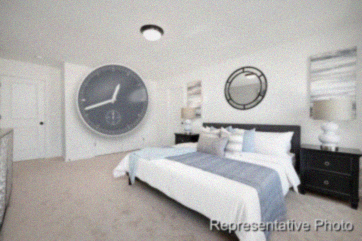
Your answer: **12:42**
